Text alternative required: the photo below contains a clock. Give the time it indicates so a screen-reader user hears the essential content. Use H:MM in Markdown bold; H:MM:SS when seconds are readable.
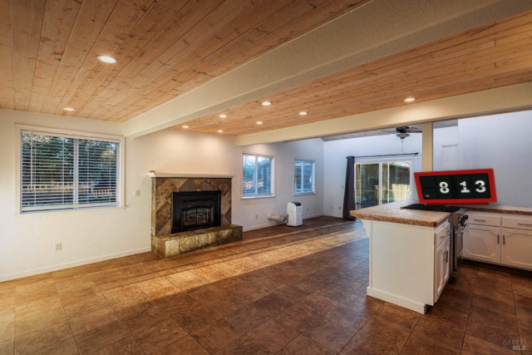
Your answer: **8:13**
